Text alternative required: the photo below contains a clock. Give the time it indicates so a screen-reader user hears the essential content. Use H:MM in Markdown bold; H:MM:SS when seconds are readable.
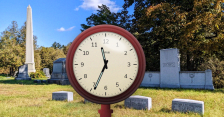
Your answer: **11:34**
